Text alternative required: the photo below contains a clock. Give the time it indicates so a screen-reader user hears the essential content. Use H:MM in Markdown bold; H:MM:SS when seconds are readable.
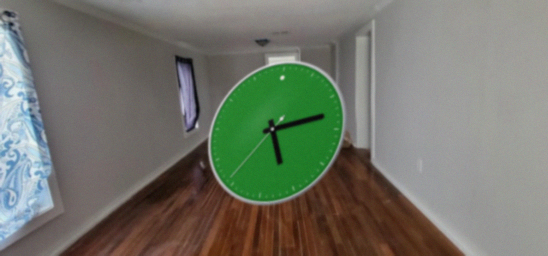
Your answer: **5:12:36**
